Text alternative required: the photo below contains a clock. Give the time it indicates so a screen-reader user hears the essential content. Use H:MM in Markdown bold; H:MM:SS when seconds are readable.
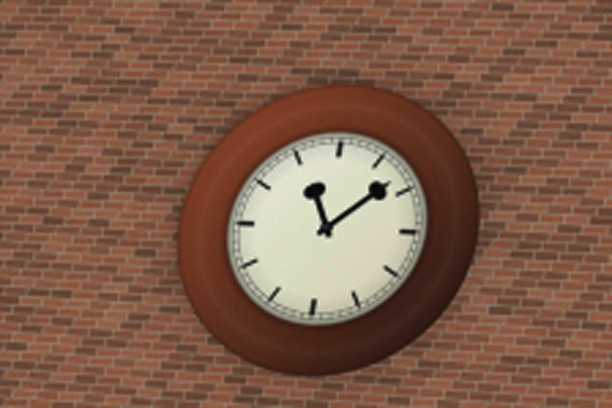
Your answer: **11:08**
